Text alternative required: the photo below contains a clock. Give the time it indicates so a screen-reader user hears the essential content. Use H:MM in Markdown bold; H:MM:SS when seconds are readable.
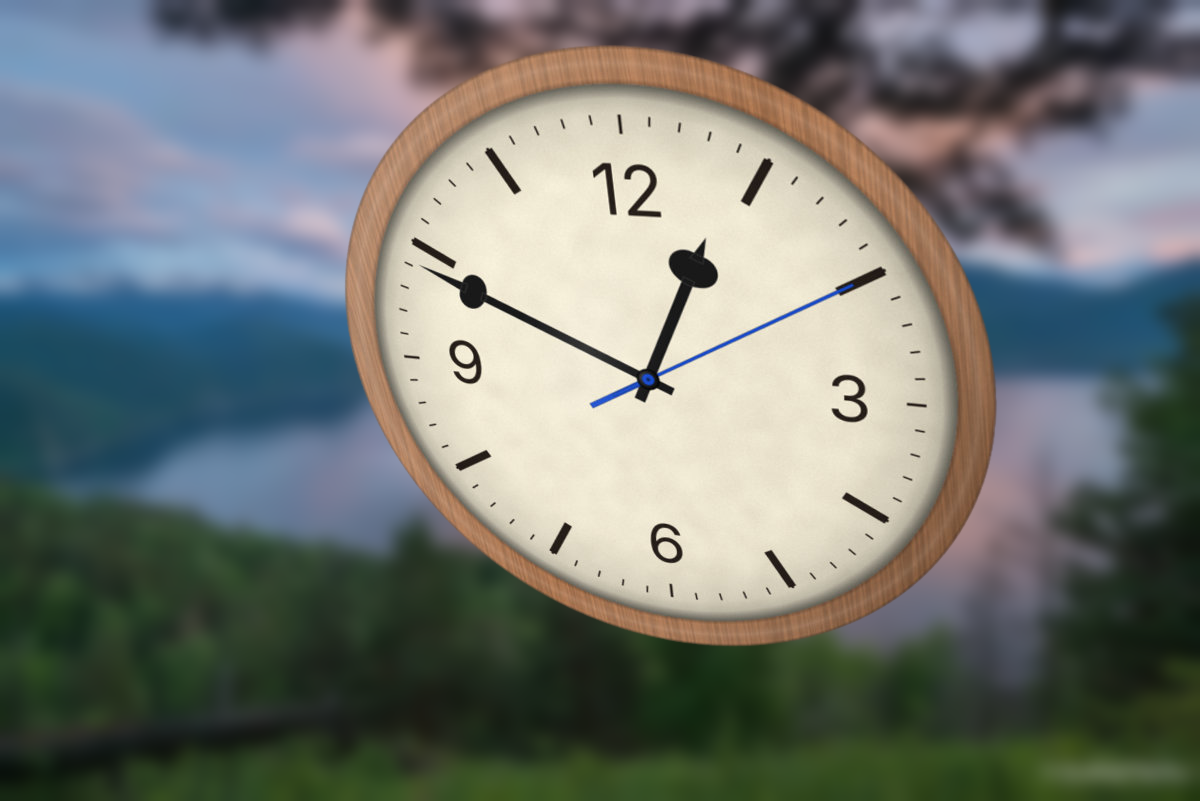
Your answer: **12:49:10**
